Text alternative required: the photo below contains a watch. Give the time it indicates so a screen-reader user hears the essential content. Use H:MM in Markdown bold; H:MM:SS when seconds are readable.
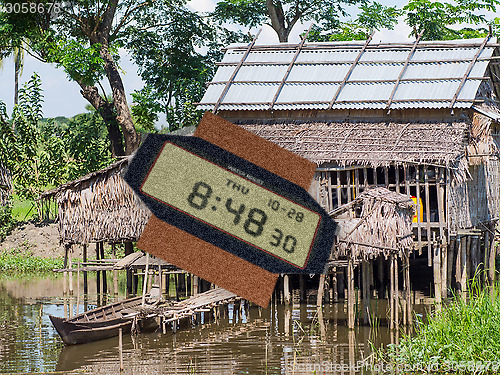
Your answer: **8:48:30**
